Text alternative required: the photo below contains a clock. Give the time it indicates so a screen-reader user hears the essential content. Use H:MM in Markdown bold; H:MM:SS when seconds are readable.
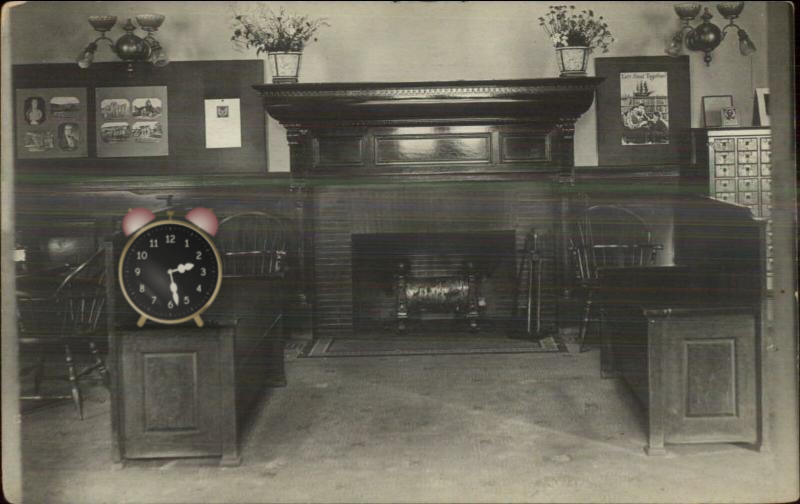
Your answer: **2:28**
